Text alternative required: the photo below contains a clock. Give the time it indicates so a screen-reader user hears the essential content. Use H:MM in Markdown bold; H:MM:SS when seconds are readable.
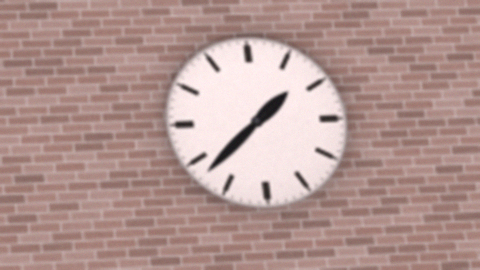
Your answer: **1:38**
